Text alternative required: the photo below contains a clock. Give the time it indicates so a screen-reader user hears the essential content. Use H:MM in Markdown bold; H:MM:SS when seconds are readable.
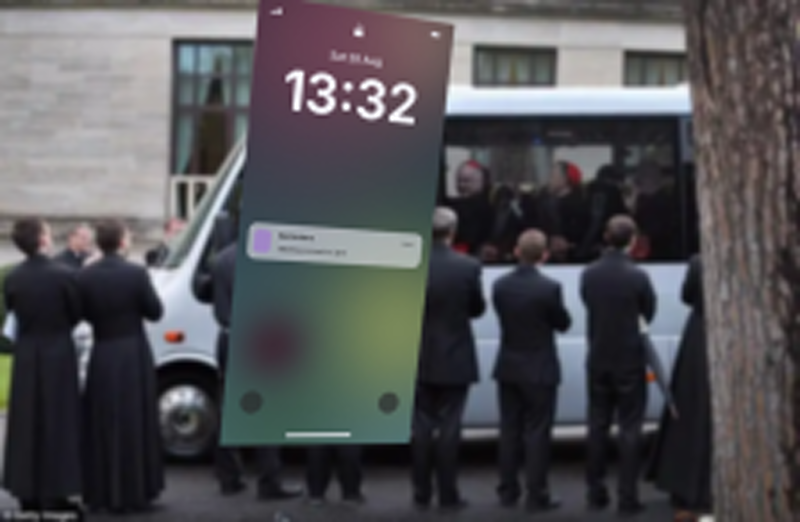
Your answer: **13:32**
